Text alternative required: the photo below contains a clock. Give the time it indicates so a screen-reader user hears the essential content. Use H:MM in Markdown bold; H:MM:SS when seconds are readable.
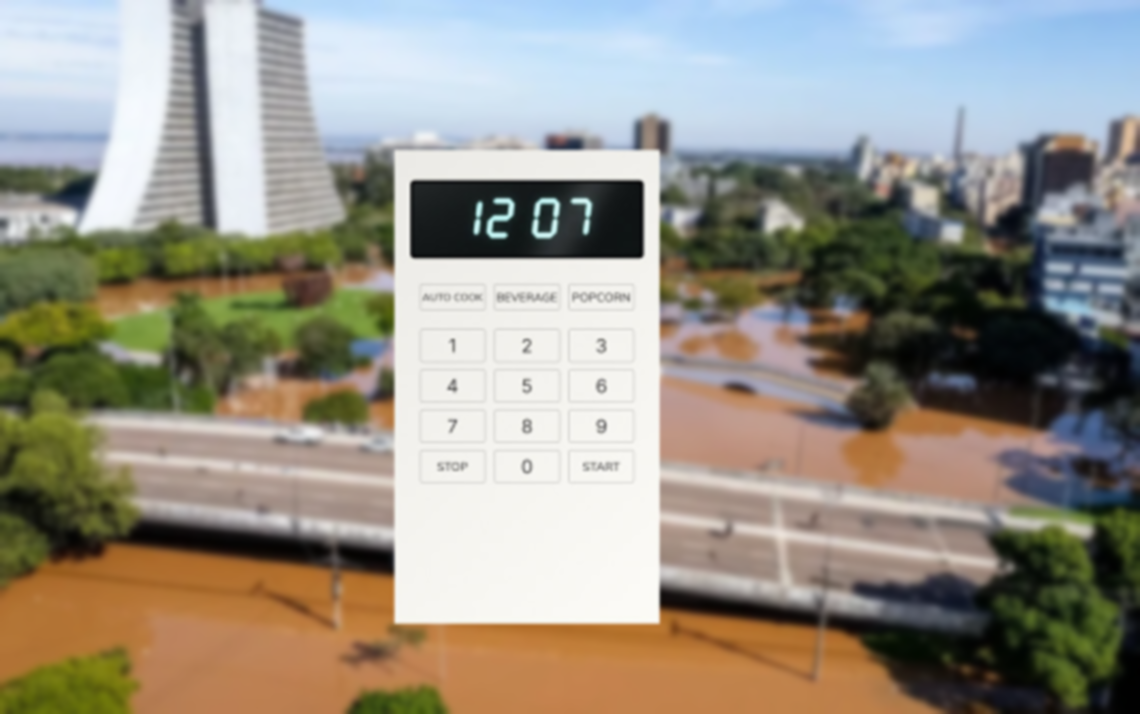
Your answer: **12:07**
